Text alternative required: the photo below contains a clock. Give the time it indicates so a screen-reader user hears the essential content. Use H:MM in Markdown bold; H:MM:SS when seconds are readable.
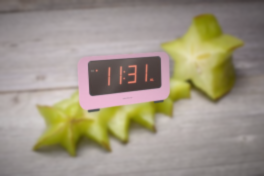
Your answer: **11:31**
